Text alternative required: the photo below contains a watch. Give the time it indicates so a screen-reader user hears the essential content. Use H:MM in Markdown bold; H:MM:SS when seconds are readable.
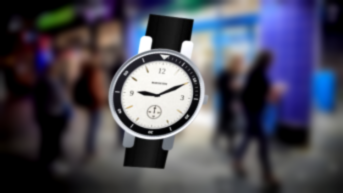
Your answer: **9:10**
